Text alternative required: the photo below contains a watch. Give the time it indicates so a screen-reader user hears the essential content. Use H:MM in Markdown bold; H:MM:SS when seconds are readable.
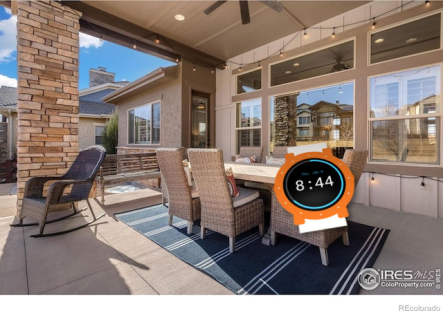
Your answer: **8:44**
